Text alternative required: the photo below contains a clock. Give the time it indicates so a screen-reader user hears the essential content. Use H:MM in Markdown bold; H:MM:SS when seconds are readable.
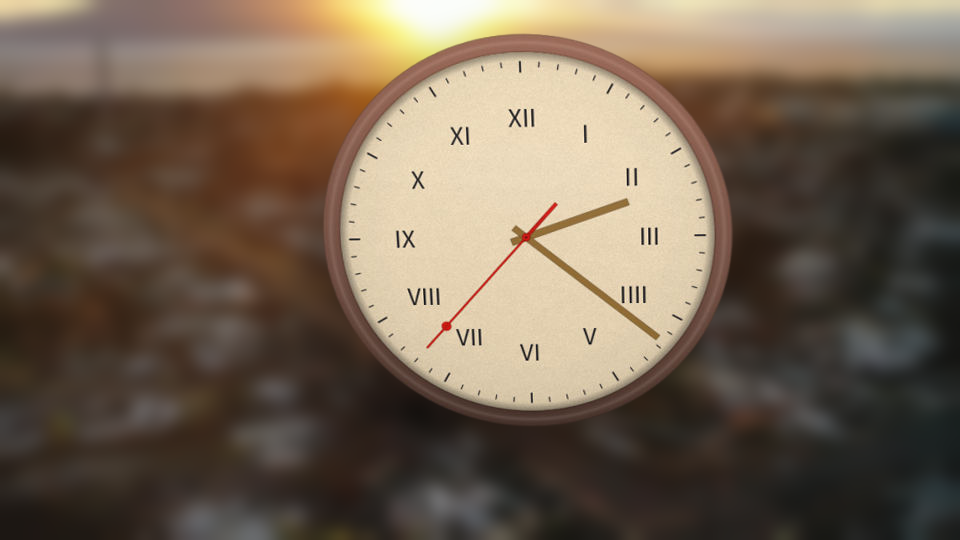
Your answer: **2:21:37**
